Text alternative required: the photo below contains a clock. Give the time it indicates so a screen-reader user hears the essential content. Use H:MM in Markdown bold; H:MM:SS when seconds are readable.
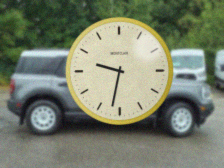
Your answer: **9:32**
